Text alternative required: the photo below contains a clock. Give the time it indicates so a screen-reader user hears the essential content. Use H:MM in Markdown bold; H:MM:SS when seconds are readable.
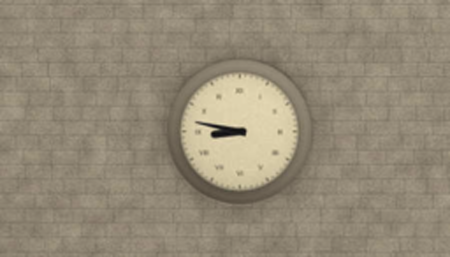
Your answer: **8:47**
